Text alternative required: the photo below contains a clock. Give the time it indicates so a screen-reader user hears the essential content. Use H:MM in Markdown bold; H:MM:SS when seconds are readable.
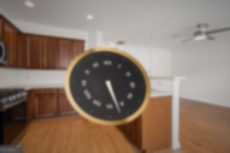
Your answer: **5:27**
